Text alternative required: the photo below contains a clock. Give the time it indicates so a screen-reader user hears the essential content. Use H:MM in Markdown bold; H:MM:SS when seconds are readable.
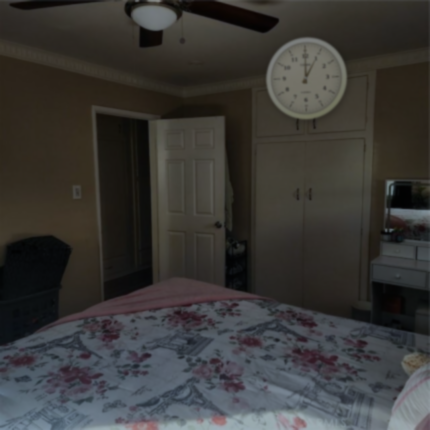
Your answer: **1:00**
